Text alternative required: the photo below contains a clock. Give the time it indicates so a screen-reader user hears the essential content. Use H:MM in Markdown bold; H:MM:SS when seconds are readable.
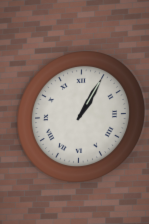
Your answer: **1:05**
